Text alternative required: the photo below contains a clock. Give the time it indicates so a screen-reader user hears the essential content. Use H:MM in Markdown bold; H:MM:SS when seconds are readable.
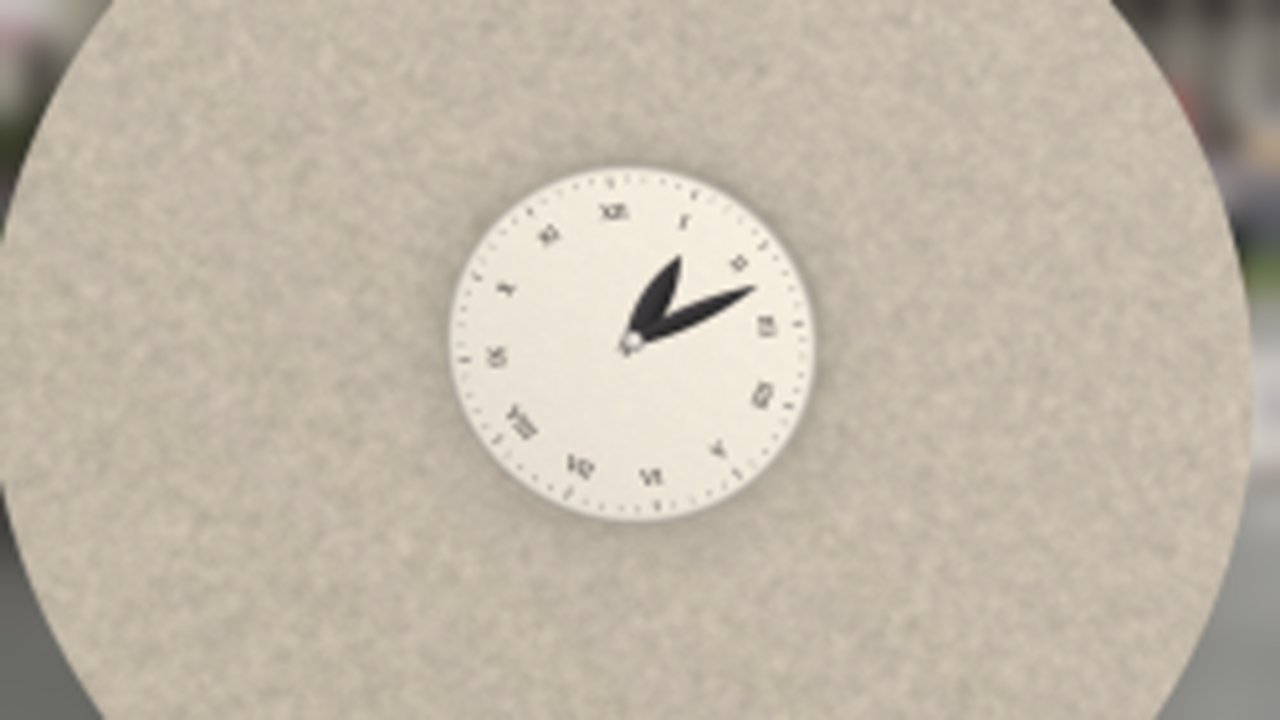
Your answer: **1:12**
